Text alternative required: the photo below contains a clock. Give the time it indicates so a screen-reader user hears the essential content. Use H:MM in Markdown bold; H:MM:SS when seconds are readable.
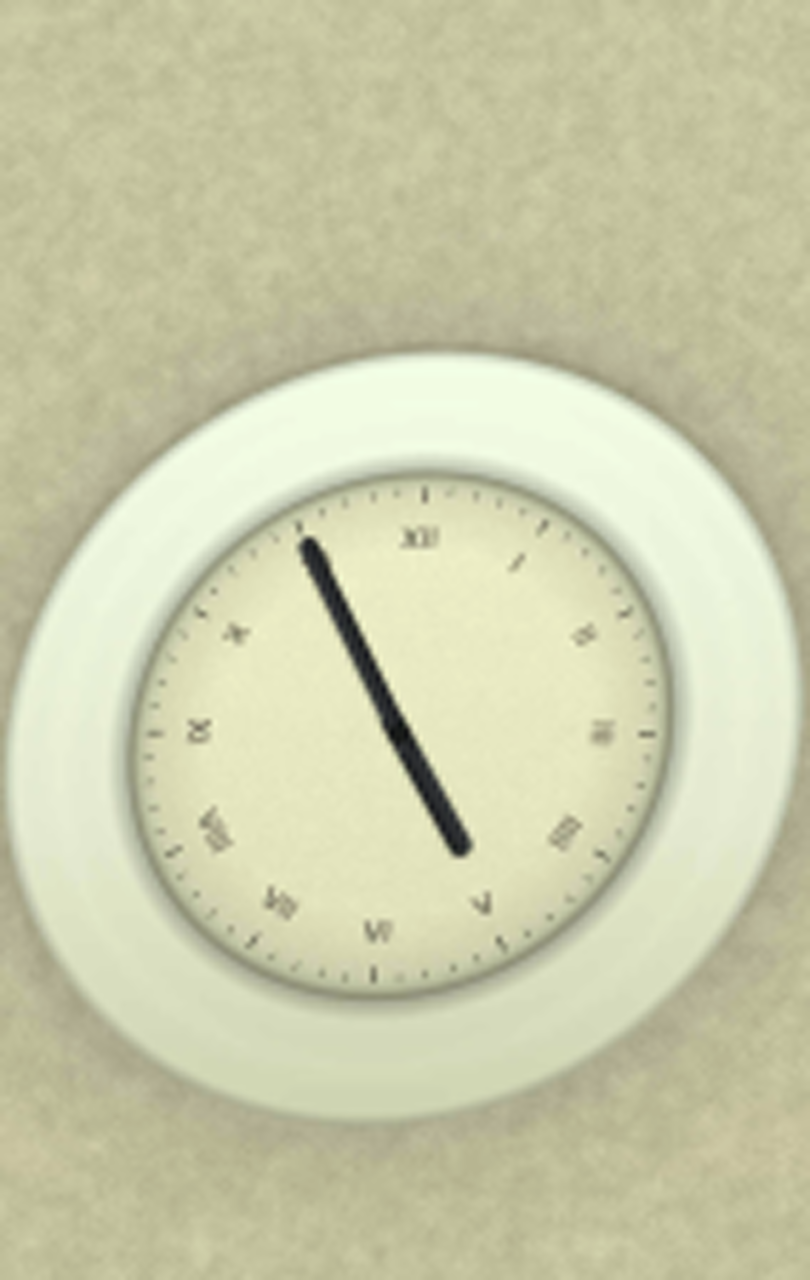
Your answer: **4:55**
